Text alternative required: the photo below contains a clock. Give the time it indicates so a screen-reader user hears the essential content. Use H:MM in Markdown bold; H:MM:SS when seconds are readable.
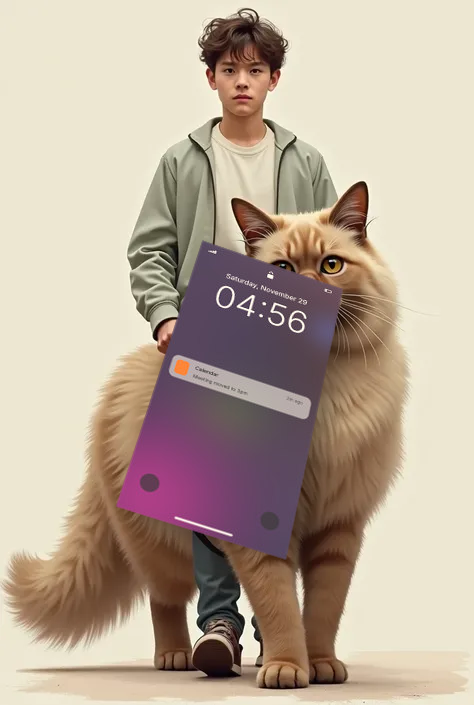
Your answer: **4:56**
